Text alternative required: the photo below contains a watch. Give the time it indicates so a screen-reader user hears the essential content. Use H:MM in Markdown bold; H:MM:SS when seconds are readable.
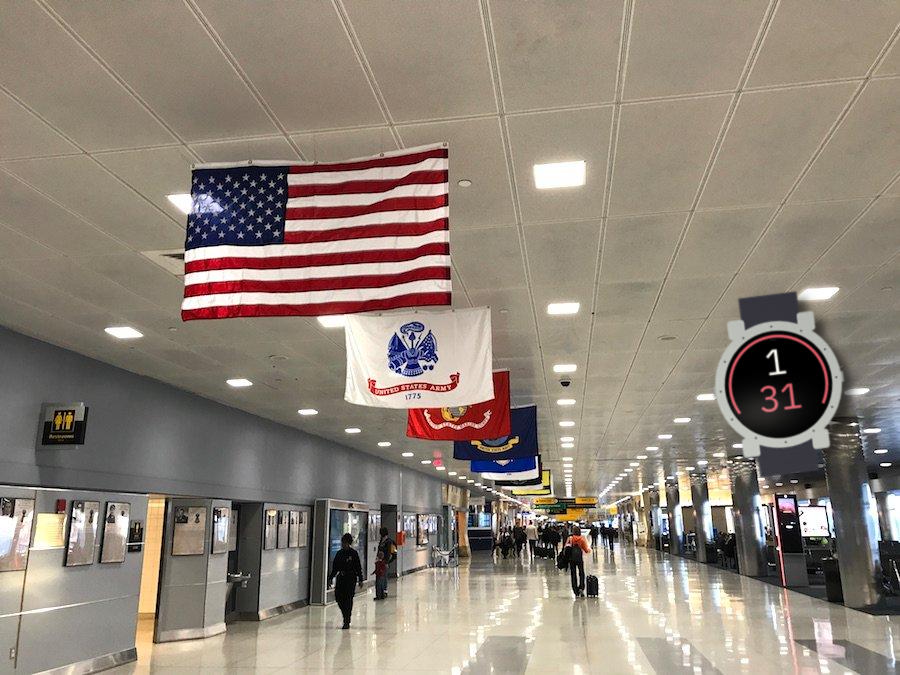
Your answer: **1:31**
